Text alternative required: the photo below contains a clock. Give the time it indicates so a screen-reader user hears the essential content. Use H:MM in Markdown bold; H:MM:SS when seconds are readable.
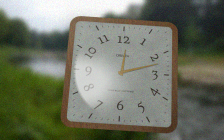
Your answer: **12:12**
